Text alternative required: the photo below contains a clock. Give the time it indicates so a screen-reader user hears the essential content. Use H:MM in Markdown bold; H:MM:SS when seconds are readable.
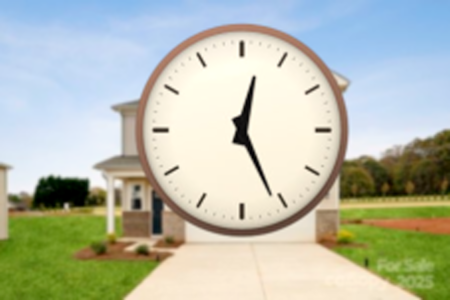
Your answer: **12:26**
